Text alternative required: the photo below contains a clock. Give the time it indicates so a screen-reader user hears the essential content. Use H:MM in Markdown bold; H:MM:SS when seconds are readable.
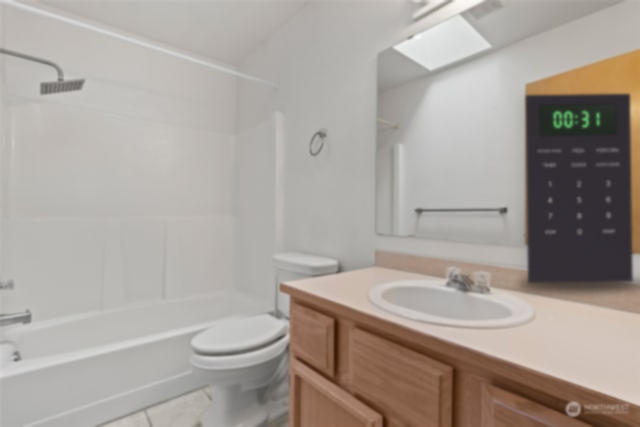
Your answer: **0:31**
